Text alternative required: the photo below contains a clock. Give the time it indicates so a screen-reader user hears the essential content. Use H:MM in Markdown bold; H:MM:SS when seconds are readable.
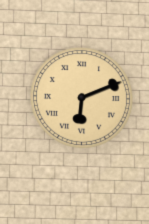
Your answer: **6:11**
